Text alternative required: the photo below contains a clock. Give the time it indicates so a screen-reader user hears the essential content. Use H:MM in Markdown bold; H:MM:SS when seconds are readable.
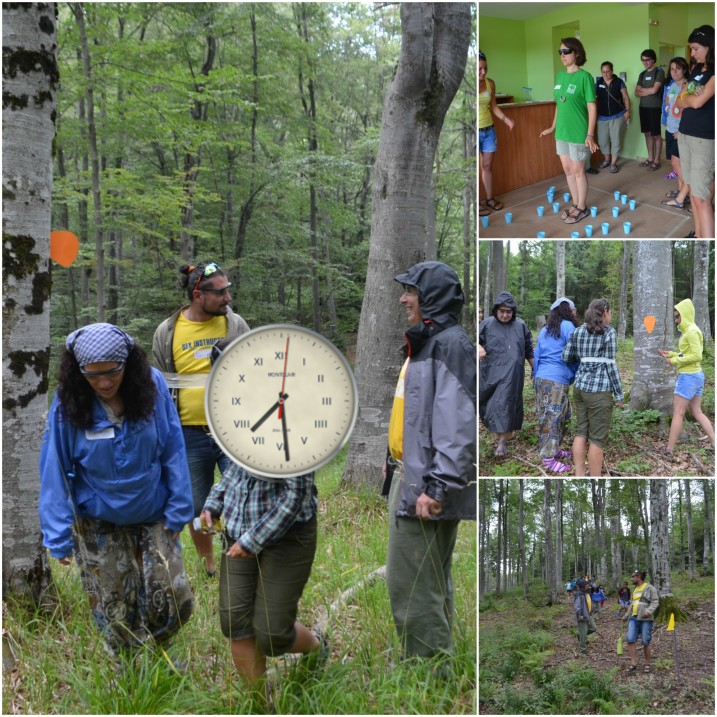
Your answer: **7:29:01**
